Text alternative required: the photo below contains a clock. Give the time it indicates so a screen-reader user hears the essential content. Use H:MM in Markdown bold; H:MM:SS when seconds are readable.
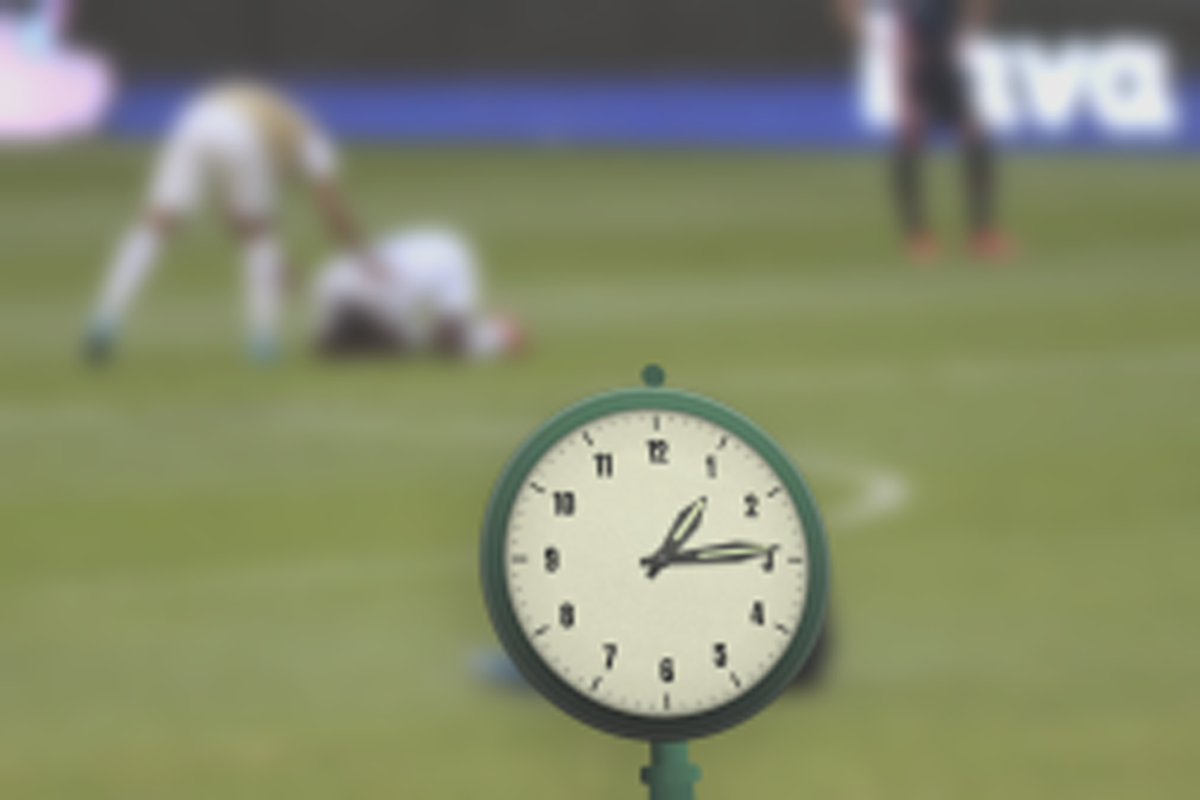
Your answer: **1:14**
